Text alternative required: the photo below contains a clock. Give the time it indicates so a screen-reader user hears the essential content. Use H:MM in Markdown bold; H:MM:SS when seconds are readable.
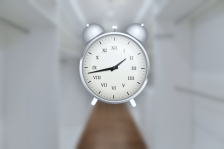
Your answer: **1:43**
